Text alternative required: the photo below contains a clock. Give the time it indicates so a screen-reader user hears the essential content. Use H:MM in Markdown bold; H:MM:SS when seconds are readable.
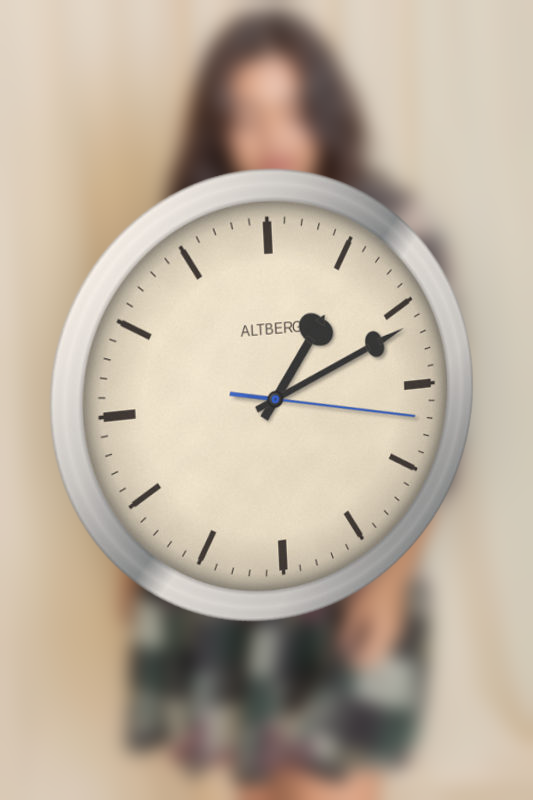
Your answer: **1:11:17**
